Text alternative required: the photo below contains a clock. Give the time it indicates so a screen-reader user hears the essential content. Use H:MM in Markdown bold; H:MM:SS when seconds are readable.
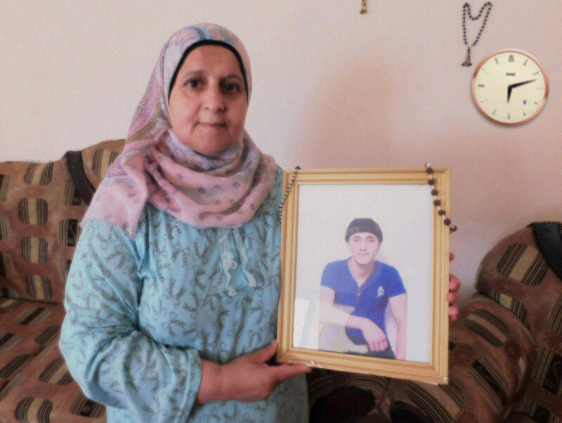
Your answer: **6:12**
